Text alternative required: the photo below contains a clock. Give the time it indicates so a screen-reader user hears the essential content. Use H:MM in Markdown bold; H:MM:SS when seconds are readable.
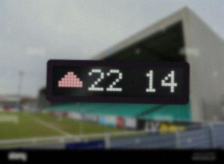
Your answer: **22:14**
